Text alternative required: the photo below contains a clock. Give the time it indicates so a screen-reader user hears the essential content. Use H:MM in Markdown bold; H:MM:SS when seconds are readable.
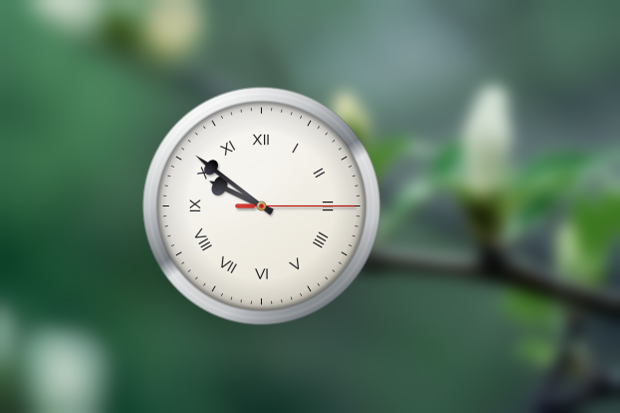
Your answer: **9:51:15**
